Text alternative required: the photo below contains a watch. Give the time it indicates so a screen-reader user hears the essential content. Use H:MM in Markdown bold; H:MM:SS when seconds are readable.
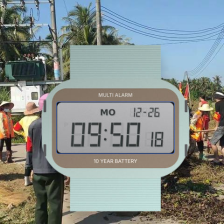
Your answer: **9:50:18**
